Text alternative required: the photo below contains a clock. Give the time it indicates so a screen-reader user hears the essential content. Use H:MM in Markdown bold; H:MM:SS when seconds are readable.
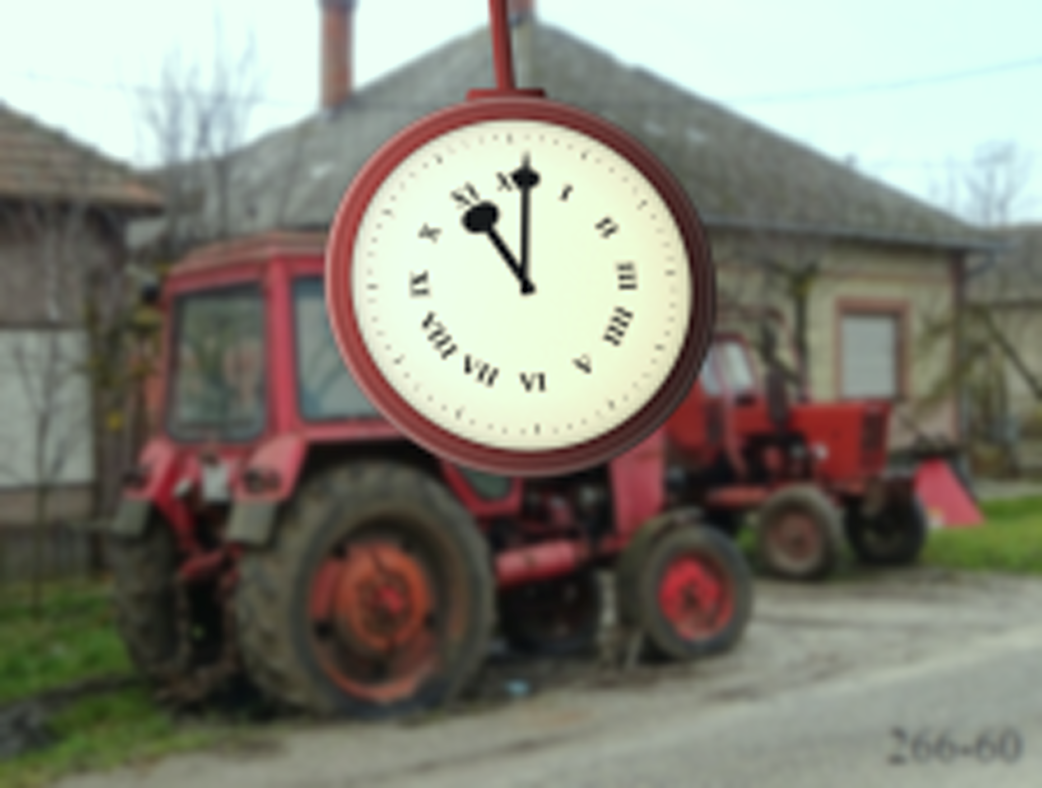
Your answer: **11:01**
